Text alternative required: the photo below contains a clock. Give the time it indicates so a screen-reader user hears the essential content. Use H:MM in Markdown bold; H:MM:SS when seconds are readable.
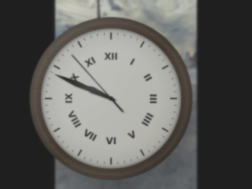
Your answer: **9:48:53**
